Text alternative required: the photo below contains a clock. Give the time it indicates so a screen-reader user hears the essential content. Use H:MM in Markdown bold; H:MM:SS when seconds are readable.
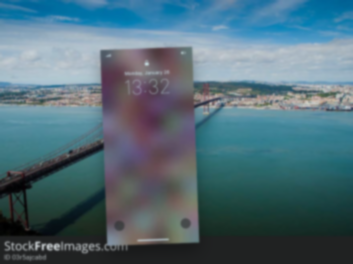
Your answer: **13:32**
